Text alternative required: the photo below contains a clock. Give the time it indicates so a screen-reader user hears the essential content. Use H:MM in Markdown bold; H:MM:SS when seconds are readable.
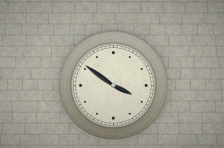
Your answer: **3:51**
